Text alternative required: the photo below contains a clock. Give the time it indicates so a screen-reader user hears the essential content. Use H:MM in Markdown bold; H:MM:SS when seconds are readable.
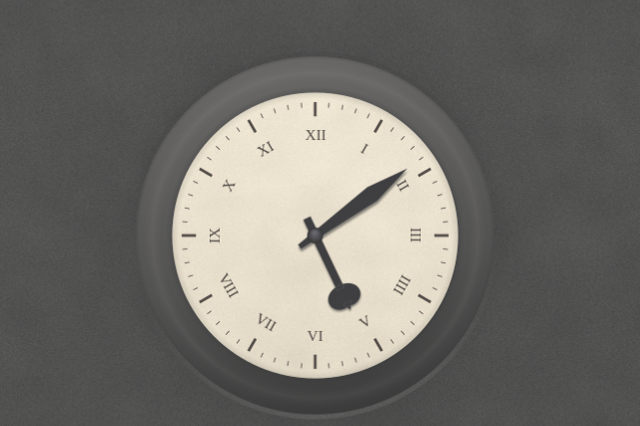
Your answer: **5:09**
